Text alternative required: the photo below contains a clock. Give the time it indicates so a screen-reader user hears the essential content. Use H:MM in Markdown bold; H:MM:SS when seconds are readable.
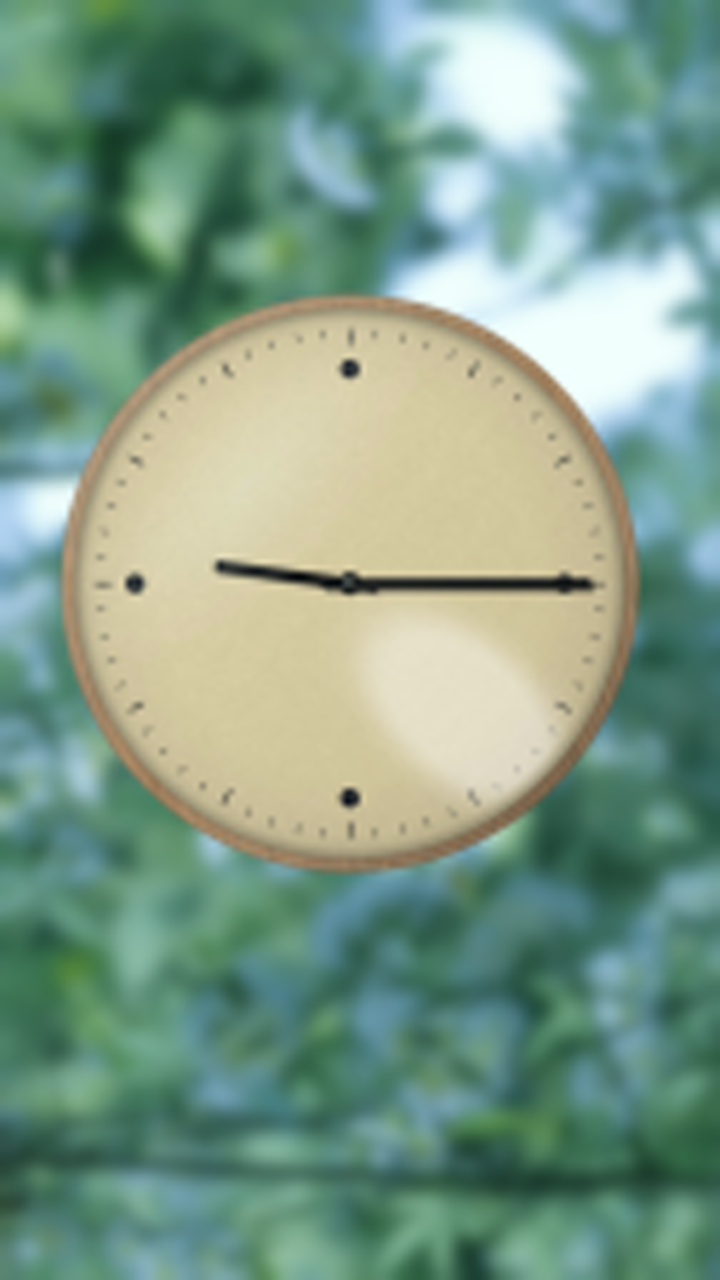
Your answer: **9:15**
